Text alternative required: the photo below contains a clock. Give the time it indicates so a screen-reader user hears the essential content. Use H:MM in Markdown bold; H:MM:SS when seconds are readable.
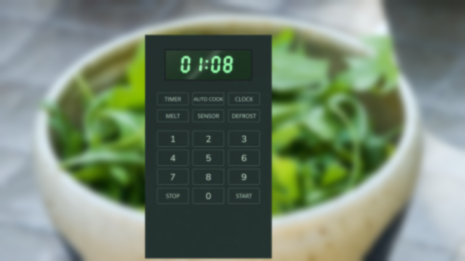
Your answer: **1:08**
